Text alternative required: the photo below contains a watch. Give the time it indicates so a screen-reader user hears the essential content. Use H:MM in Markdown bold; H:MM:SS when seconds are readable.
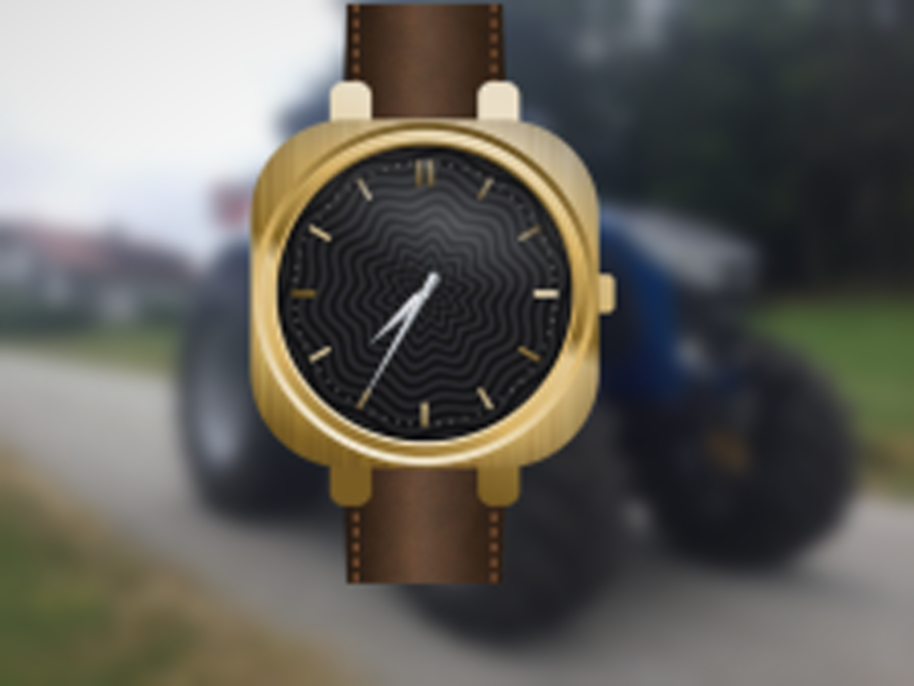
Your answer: **7:35**
